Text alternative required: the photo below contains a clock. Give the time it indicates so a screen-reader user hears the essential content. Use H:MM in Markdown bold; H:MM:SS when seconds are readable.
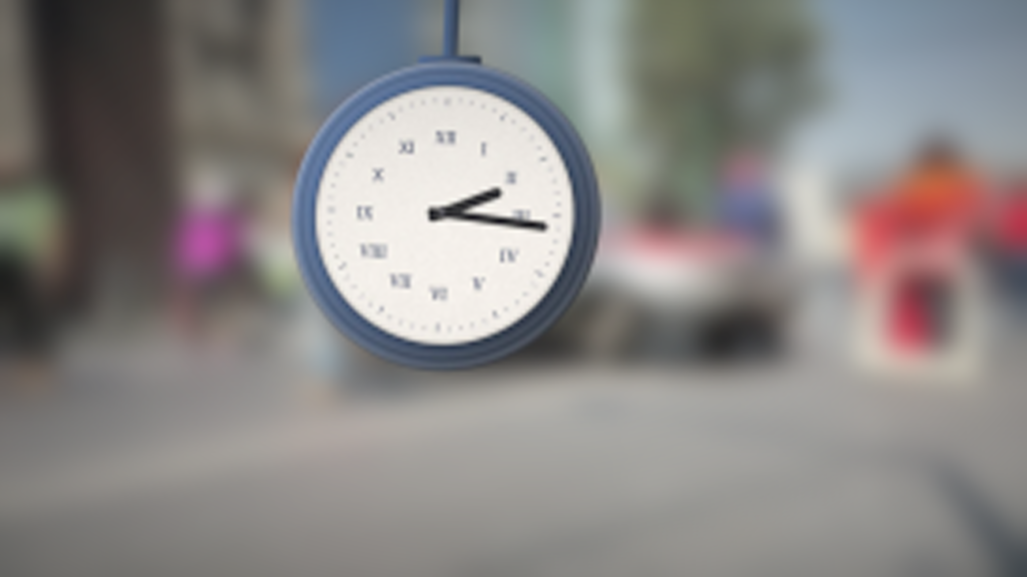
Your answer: **2:16**
